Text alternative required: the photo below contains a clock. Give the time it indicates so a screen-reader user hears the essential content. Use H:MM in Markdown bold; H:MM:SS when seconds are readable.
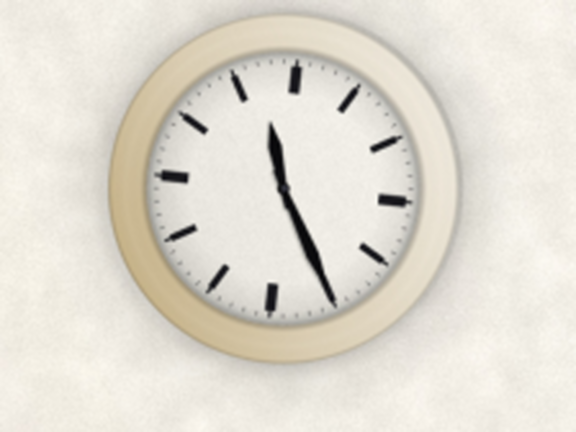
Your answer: **11:25**
